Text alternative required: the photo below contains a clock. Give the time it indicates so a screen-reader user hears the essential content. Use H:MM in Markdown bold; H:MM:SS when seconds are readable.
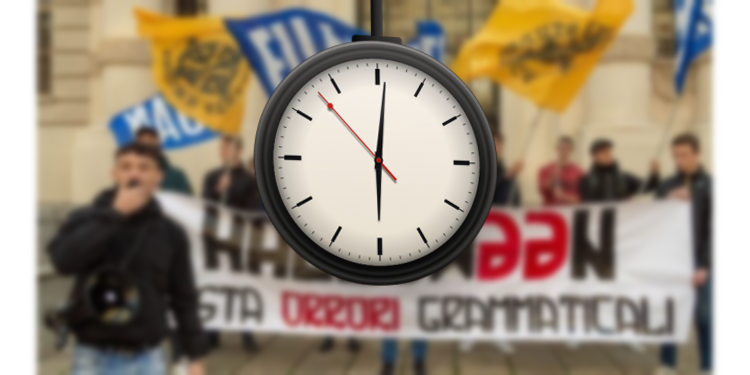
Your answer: **6:00:53**
